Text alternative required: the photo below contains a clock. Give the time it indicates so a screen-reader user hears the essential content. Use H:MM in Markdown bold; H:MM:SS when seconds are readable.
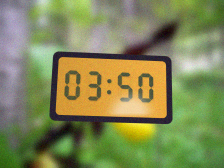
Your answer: **3:50**
